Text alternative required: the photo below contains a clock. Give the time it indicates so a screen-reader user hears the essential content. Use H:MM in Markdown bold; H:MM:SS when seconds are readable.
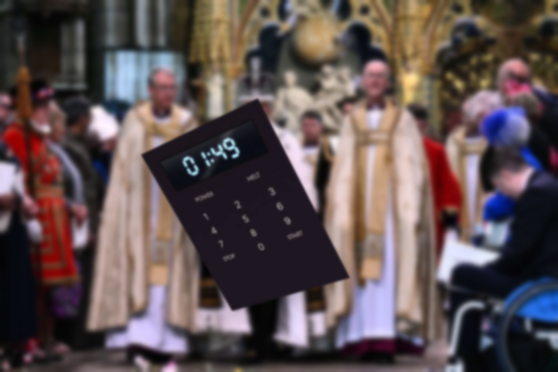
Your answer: **1:49**
